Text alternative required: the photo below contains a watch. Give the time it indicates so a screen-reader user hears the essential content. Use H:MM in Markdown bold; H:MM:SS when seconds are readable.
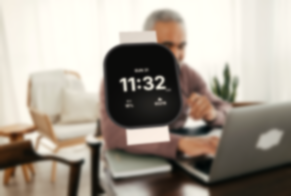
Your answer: **11:32**
